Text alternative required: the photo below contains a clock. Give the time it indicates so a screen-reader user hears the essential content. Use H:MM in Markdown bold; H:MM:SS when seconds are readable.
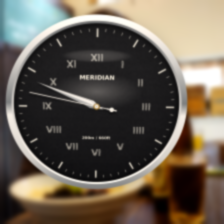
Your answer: **9:48:47**
